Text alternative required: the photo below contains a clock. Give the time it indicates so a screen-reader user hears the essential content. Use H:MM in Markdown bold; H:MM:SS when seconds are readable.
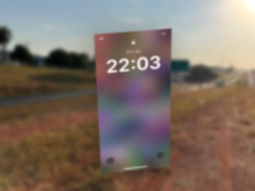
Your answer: **22:03**
